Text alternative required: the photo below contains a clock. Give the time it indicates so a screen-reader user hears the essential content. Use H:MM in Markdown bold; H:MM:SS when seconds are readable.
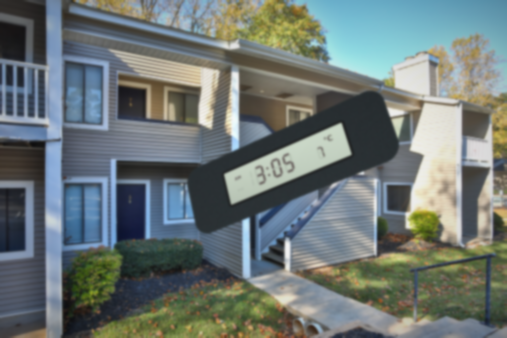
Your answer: **3:05**
